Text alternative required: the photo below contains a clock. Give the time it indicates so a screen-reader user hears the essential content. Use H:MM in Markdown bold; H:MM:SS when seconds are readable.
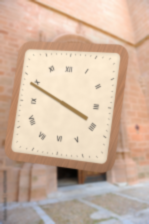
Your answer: **3:49**
